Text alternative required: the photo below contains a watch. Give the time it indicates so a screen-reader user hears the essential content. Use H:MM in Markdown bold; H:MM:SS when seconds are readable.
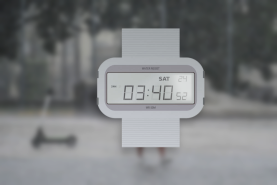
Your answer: **3:40:52**
